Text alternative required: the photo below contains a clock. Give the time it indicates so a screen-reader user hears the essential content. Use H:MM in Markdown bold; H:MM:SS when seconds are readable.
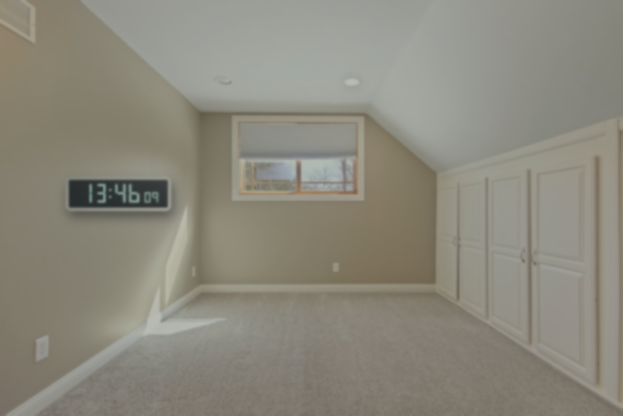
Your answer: **13:46**
